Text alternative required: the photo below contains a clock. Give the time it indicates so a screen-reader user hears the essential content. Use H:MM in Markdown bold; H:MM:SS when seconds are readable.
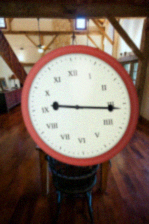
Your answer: **9:16**
